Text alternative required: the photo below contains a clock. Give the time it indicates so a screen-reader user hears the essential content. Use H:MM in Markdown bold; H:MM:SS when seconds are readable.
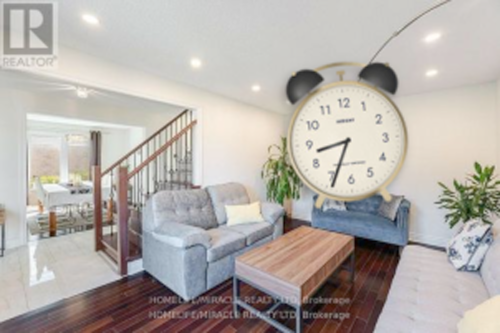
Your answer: **8:34**
